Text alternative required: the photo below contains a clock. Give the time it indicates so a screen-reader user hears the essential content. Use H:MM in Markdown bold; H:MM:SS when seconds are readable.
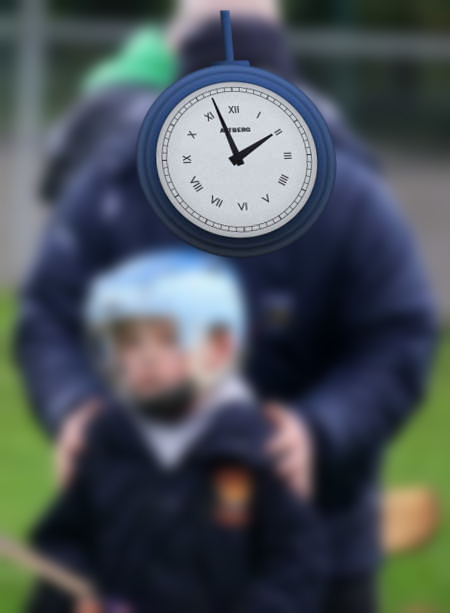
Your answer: **1:57**
